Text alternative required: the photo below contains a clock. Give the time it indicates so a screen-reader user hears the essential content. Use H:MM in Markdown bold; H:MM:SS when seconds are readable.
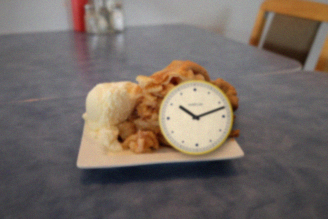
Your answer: **10:12**
